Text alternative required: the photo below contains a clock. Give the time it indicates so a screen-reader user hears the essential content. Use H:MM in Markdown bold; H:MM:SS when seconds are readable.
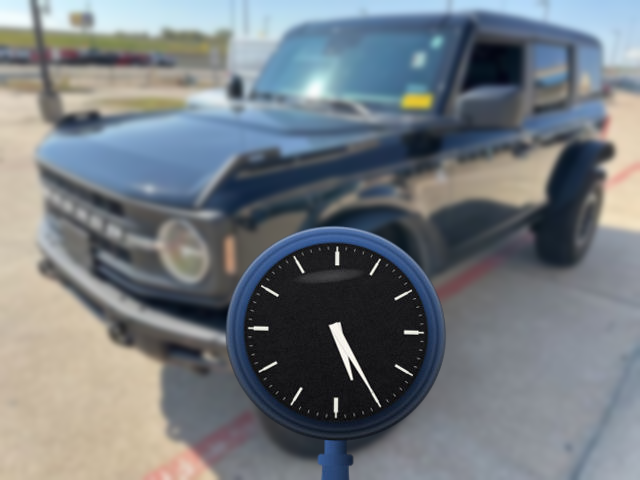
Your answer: **5:25**
